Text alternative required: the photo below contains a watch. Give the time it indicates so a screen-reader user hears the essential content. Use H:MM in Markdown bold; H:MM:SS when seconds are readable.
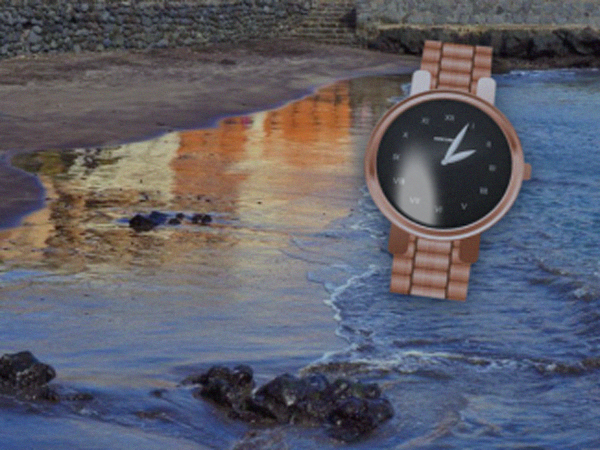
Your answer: **2:04**
